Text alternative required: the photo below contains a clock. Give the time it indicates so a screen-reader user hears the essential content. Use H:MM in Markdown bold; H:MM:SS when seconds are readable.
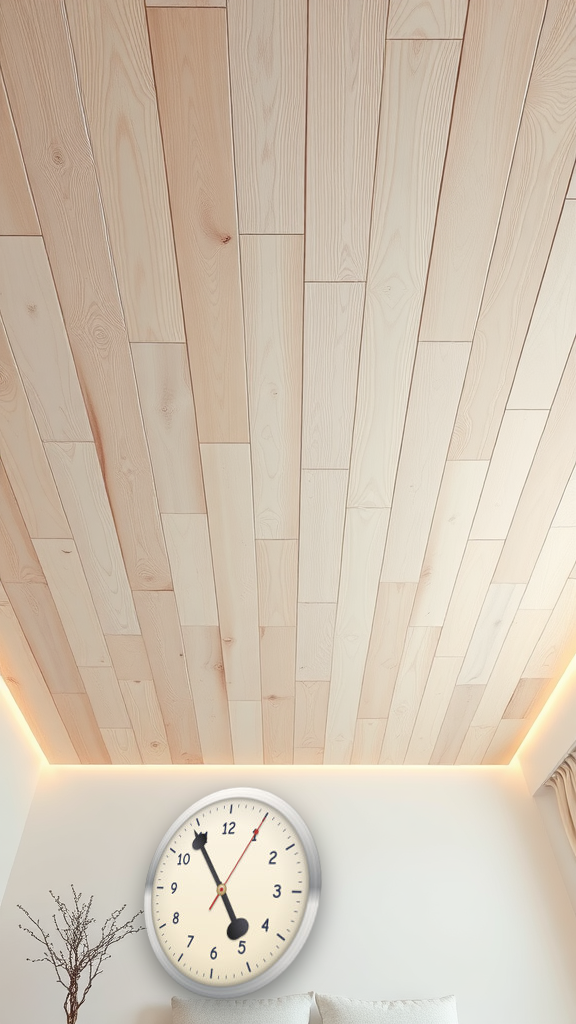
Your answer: **4:54:05**
